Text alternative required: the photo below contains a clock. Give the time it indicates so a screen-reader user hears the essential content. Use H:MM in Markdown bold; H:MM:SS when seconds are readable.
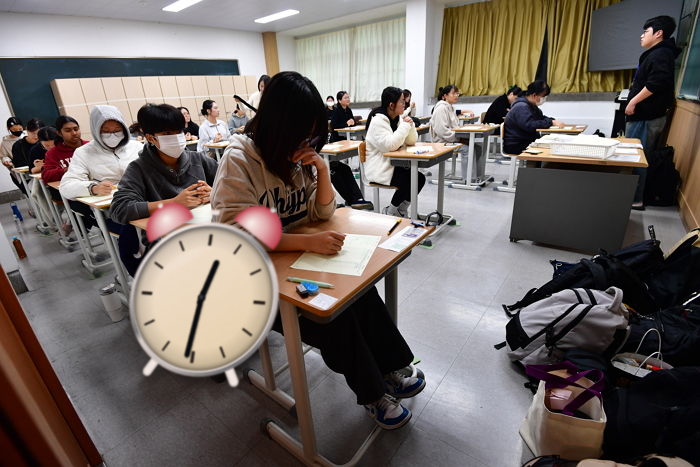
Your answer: **12:31**
